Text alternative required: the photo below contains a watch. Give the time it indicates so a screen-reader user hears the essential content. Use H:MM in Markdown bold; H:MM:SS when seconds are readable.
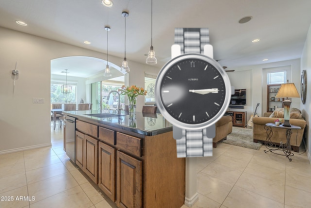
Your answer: **3:15**
